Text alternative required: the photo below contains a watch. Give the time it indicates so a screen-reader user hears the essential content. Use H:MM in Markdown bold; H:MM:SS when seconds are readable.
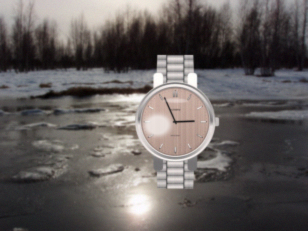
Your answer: **2:56**
